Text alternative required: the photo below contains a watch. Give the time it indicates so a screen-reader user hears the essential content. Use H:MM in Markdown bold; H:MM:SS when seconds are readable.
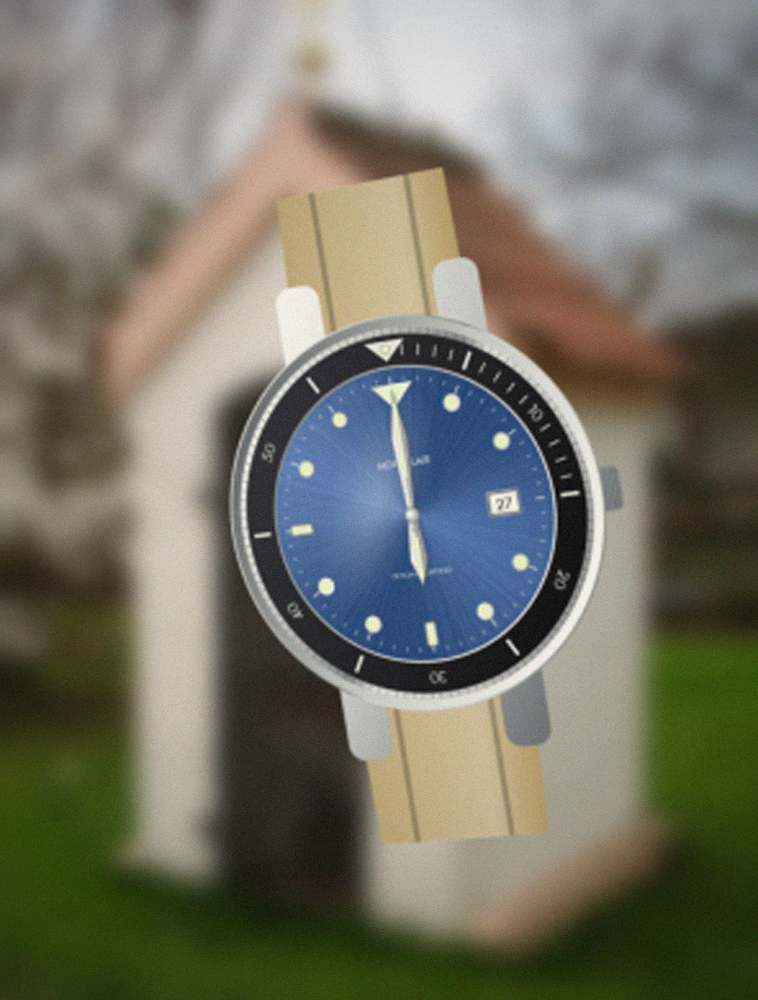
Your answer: **6:00**
